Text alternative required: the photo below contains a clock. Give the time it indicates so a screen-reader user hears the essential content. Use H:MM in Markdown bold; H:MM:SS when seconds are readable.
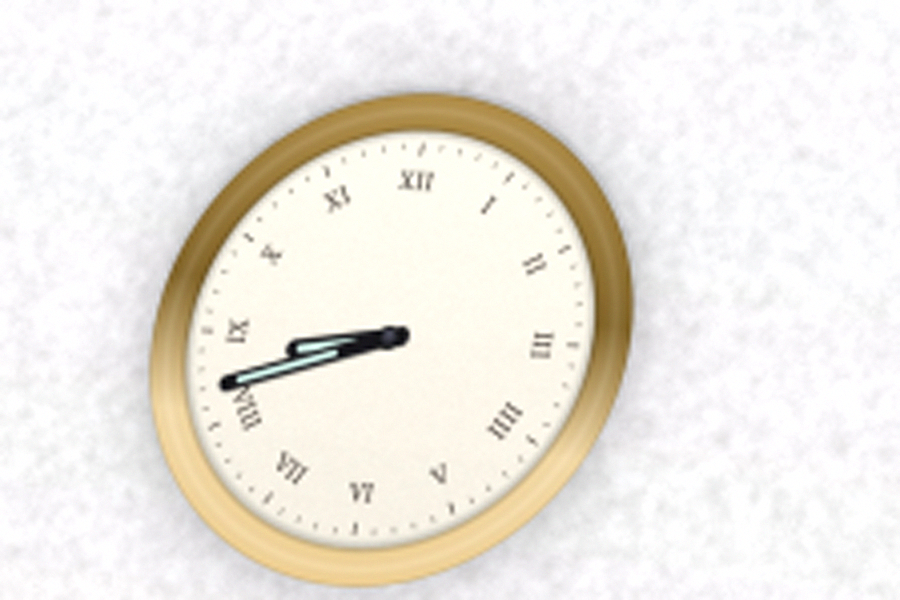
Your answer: **8:42**
